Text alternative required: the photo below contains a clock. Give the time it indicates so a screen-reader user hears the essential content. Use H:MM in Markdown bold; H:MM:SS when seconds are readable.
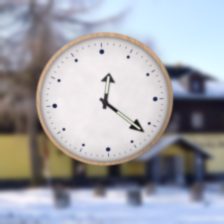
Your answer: **12:22**
